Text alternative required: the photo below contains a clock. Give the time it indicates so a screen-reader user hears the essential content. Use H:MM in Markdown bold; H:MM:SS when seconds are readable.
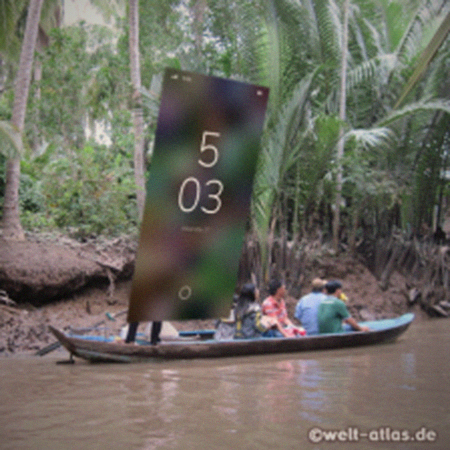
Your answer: **5:03**
